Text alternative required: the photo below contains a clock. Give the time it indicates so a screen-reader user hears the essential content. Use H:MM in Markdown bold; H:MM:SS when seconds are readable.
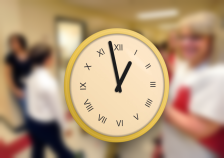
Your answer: **12:58**
